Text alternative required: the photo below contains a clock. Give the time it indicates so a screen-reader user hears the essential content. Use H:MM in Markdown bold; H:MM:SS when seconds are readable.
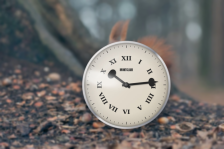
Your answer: **10:14**
